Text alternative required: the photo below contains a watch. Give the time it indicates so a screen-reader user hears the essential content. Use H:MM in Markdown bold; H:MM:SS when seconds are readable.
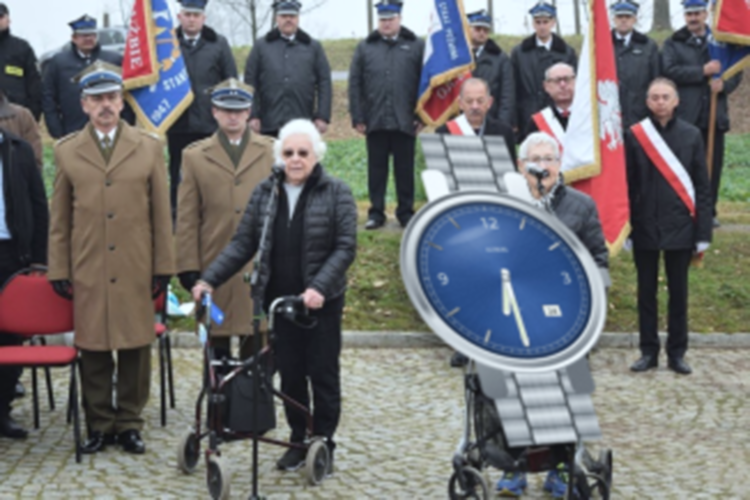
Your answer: **6:30**
